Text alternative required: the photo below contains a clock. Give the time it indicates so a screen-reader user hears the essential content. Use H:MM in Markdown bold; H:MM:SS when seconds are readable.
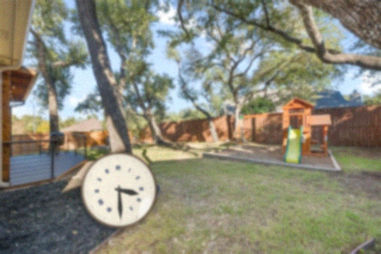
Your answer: **3:30**
